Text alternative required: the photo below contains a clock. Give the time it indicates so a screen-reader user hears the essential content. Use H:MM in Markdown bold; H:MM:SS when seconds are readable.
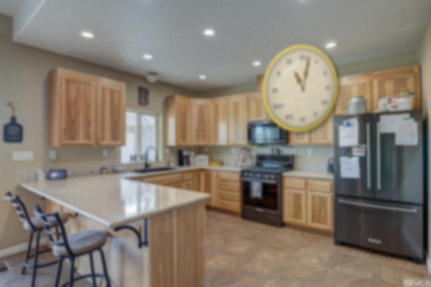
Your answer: **11:02**
